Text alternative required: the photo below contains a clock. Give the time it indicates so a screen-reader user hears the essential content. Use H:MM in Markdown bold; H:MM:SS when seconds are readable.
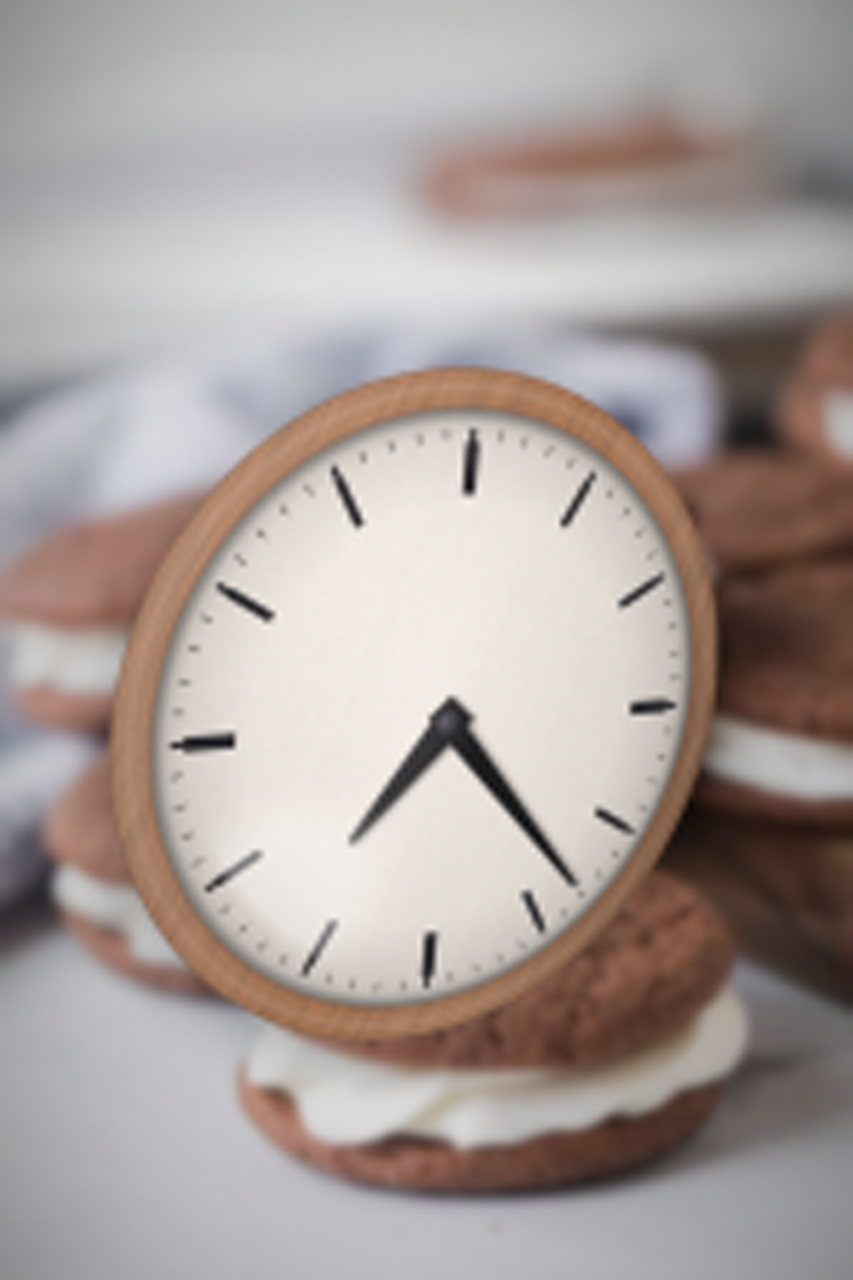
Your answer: **7:23**
